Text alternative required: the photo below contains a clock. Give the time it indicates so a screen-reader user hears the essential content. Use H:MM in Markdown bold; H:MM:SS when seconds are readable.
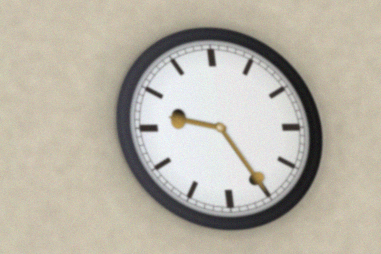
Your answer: **9:25**
